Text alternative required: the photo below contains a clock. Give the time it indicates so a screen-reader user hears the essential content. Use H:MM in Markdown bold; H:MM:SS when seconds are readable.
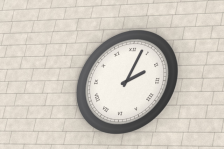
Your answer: **2:03**
